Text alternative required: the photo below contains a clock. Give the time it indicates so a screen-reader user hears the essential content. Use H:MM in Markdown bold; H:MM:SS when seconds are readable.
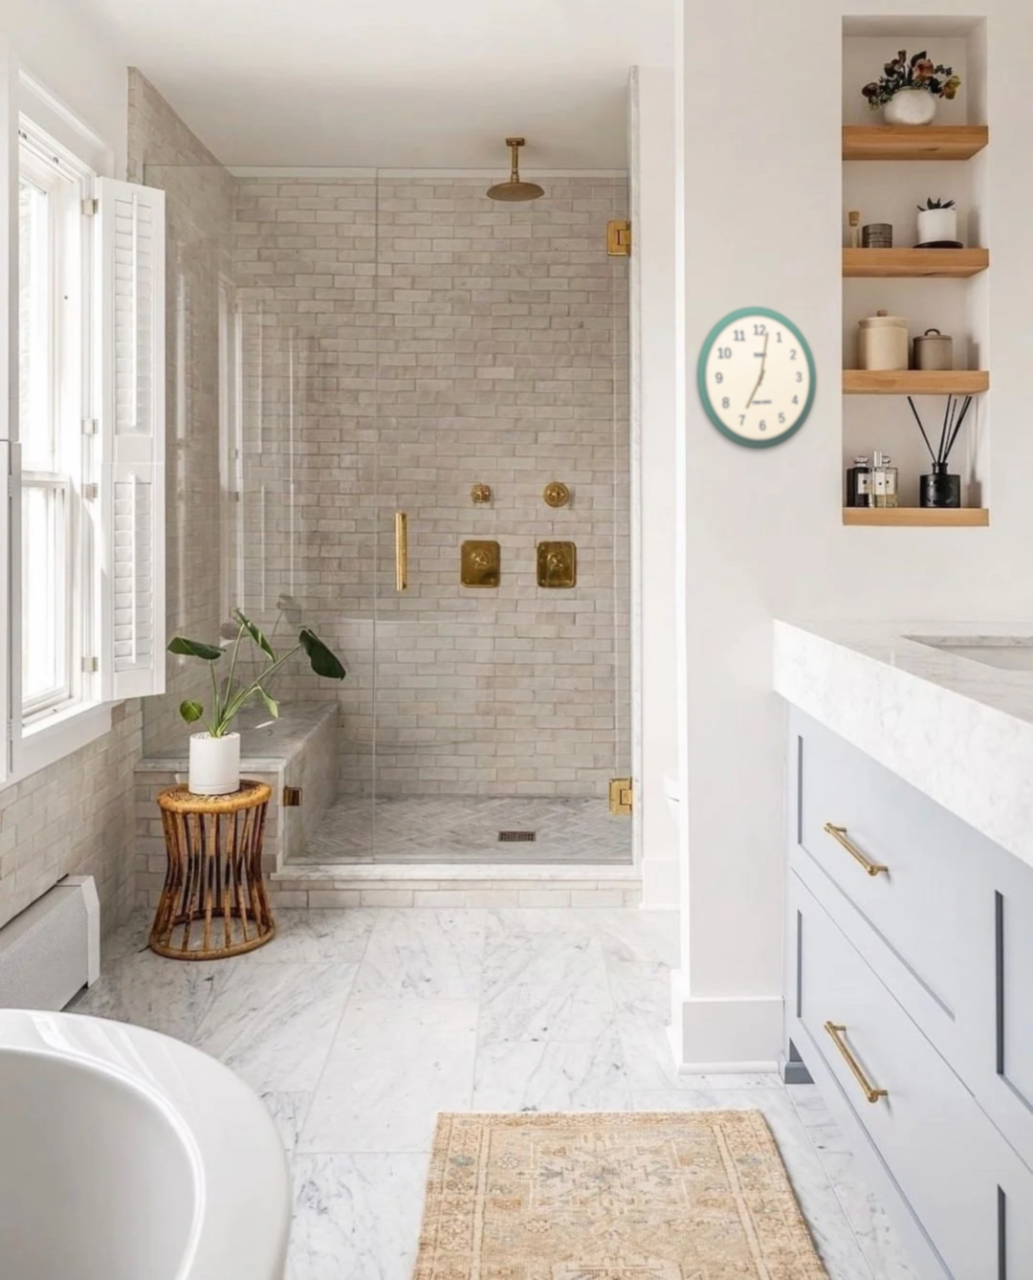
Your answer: **7:02**
